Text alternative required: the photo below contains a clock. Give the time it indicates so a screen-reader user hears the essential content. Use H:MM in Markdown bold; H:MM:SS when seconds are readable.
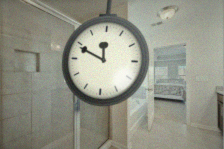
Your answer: **11:49**
